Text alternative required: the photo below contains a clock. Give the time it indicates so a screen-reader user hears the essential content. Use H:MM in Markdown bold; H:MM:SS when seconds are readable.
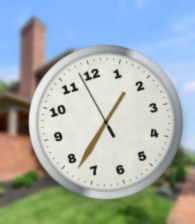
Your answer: **1:37:58**
